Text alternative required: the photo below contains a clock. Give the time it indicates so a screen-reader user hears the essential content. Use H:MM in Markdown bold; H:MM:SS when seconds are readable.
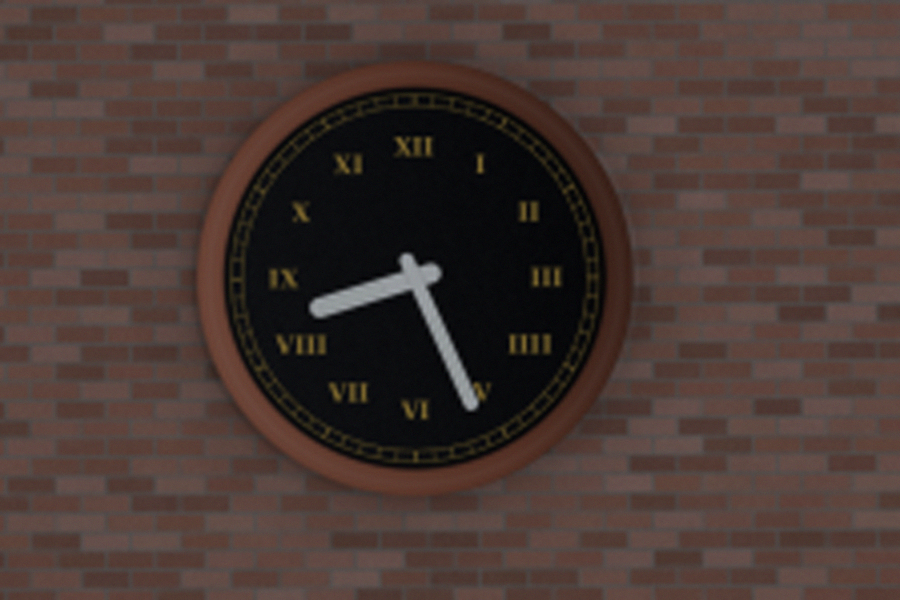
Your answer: **8:26**
